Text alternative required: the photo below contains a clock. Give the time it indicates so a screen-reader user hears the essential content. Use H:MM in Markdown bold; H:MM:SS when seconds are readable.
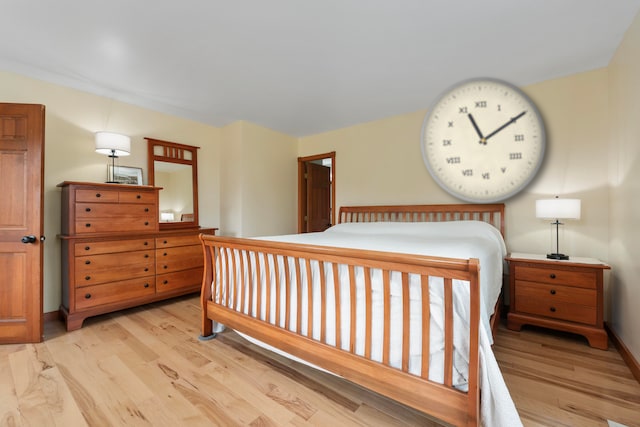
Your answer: **11:10**
